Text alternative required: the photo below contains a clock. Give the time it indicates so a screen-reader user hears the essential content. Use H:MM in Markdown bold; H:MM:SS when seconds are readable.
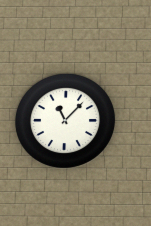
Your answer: **11:07**
